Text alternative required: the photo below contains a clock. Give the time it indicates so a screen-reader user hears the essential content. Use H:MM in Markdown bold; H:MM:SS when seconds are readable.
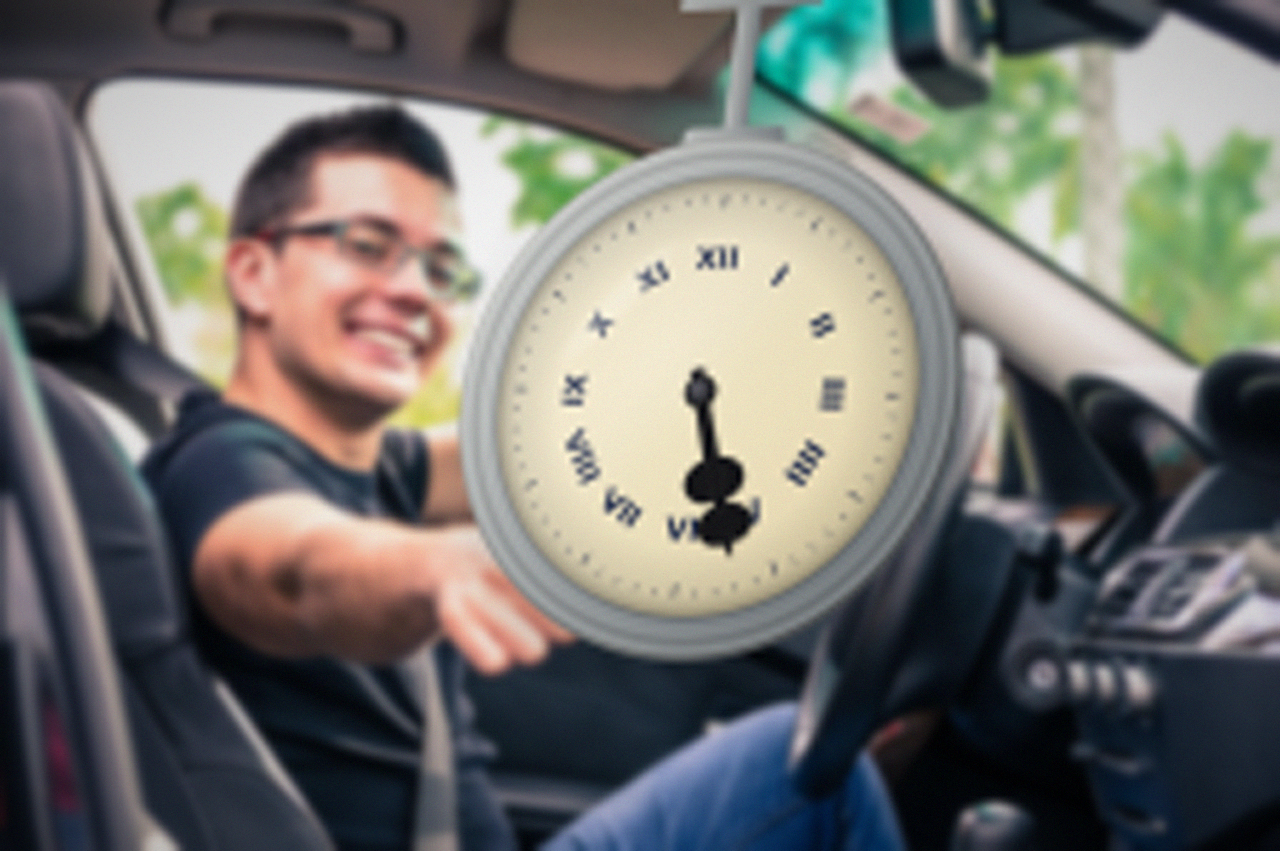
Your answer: **5:27**
